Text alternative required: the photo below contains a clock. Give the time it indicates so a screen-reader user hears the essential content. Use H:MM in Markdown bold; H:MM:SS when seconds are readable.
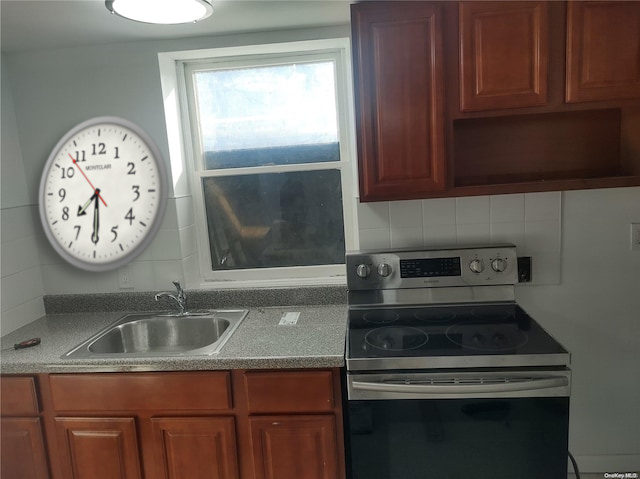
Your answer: **7:29:53**
